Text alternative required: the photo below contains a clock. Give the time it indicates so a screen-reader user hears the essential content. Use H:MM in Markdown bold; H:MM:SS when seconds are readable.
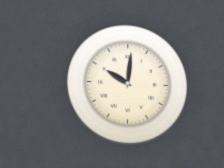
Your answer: **10:01**
